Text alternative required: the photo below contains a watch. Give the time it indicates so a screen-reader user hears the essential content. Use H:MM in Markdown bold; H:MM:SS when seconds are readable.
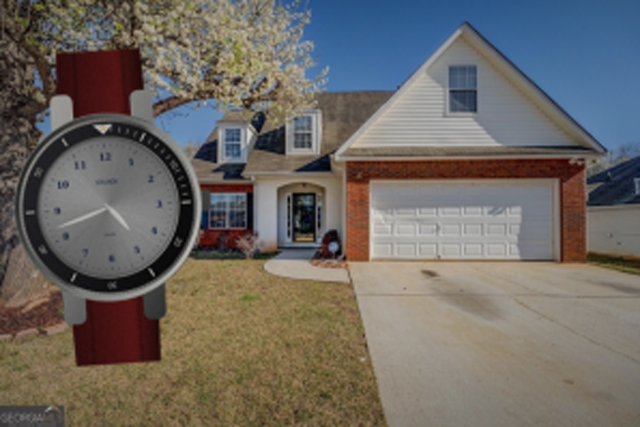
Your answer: **4:42**
